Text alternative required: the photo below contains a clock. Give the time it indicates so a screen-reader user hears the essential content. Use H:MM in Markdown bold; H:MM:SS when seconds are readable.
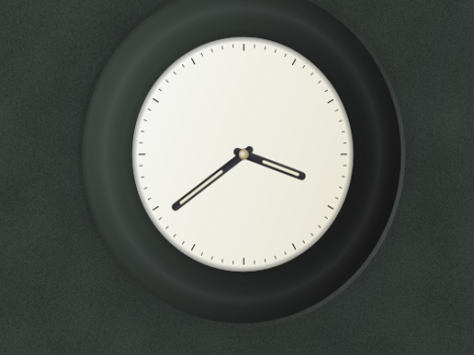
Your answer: **3:39**
